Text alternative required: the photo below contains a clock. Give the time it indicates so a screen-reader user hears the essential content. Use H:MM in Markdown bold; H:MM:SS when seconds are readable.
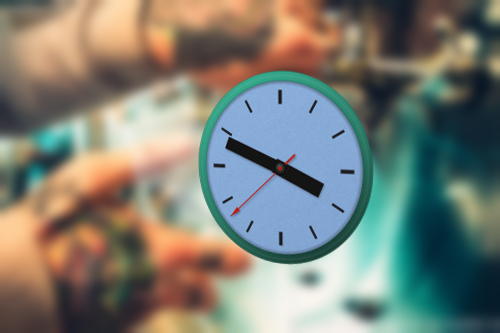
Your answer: **3:48:38**
